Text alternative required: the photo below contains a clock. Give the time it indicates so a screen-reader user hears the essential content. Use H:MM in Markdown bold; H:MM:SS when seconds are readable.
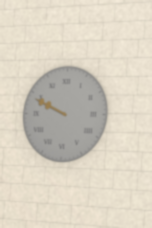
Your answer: **9:49**
